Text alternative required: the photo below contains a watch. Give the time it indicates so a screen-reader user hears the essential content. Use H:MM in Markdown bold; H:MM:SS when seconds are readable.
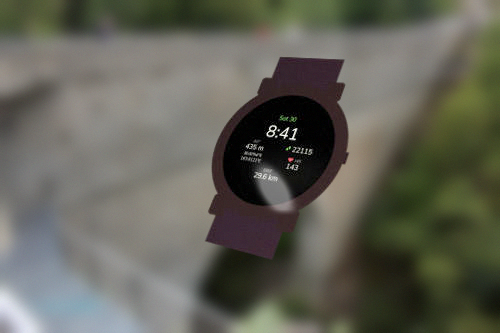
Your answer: **8:41**
